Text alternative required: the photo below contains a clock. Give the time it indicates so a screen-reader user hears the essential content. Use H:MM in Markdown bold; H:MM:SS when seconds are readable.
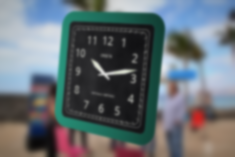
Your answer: **10:13**
